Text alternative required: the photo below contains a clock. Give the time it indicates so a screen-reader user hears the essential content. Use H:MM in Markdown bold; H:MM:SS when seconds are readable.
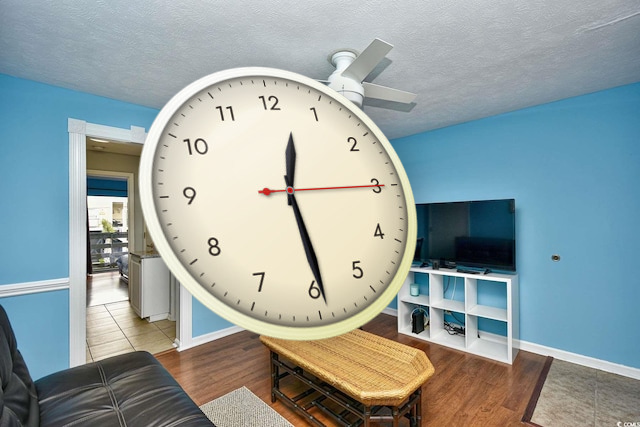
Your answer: **12:29:15**
